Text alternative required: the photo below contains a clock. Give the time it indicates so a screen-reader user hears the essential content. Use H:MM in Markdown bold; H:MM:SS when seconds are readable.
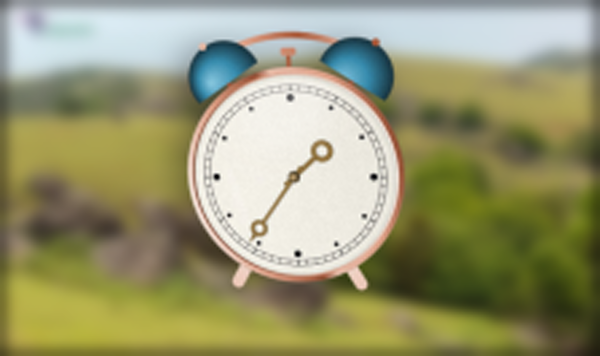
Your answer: **1:36**
